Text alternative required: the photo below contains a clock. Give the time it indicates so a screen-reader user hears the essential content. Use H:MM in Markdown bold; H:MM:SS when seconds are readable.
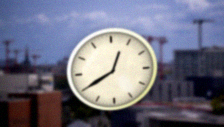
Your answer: **12:40**
